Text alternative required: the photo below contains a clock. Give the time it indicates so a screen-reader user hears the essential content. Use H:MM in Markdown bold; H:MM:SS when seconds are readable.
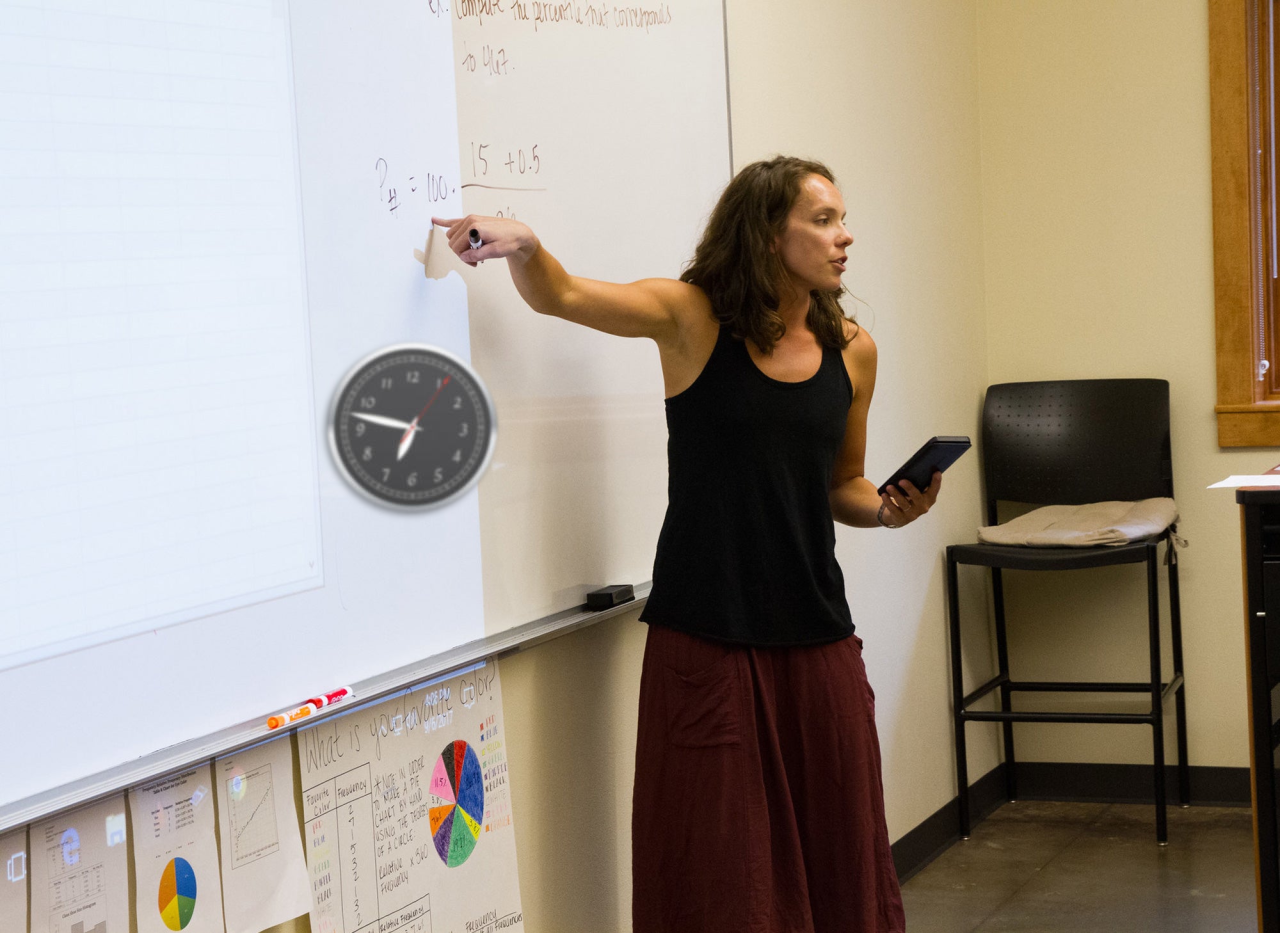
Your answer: **6:47:06**
